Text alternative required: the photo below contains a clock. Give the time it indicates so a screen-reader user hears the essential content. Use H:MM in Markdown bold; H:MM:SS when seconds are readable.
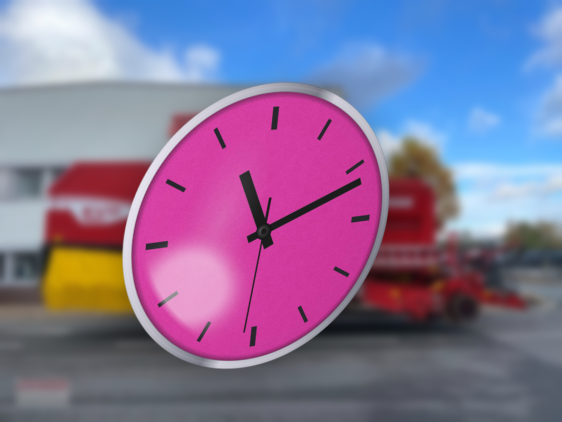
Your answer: **11:11:31**
